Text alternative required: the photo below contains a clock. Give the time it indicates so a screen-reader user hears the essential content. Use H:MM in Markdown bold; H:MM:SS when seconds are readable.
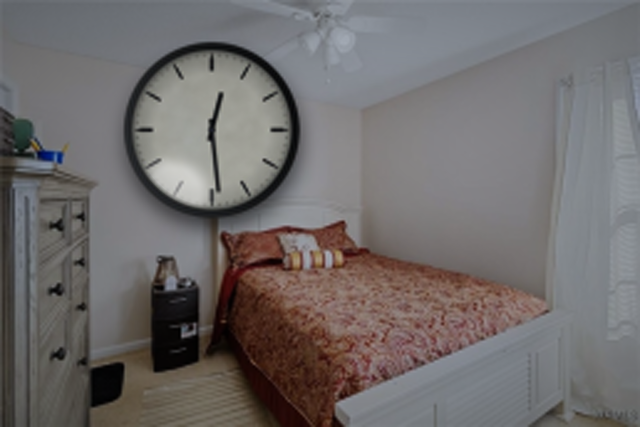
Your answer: **12:29**
